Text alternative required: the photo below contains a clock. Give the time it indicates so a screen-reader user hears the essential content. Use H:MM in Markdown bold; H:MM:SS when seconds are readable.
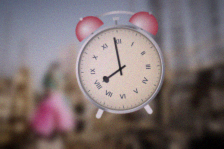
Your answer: **7:59**
